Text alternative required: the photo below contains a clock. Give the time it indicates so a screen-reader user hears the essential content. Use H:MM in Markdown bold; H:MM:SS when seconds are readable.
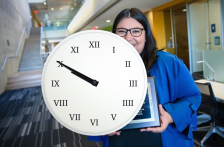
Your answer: **9:50**
